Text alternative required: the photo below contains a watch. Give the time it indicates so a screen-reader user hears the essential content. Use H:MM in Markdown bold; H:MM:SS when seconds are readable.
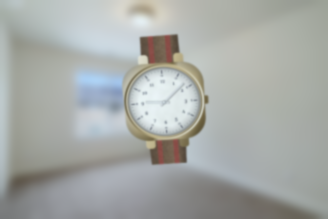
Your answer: **9:08**
